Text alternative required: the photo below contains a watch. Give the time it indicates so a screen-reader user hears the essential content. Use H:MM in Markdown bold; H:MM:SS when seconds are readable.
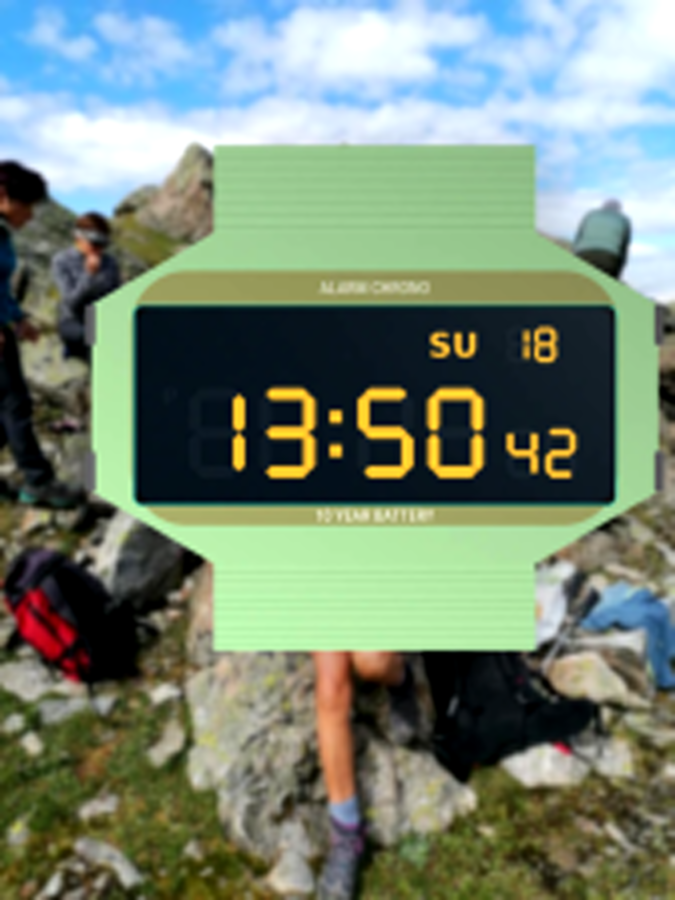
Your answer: **13:50:42**
